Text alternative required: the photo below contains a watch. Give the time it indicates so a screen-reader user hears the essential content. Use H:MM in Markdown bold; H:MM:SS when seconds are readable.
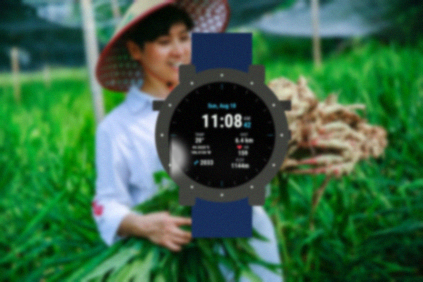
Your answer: **11:08**
